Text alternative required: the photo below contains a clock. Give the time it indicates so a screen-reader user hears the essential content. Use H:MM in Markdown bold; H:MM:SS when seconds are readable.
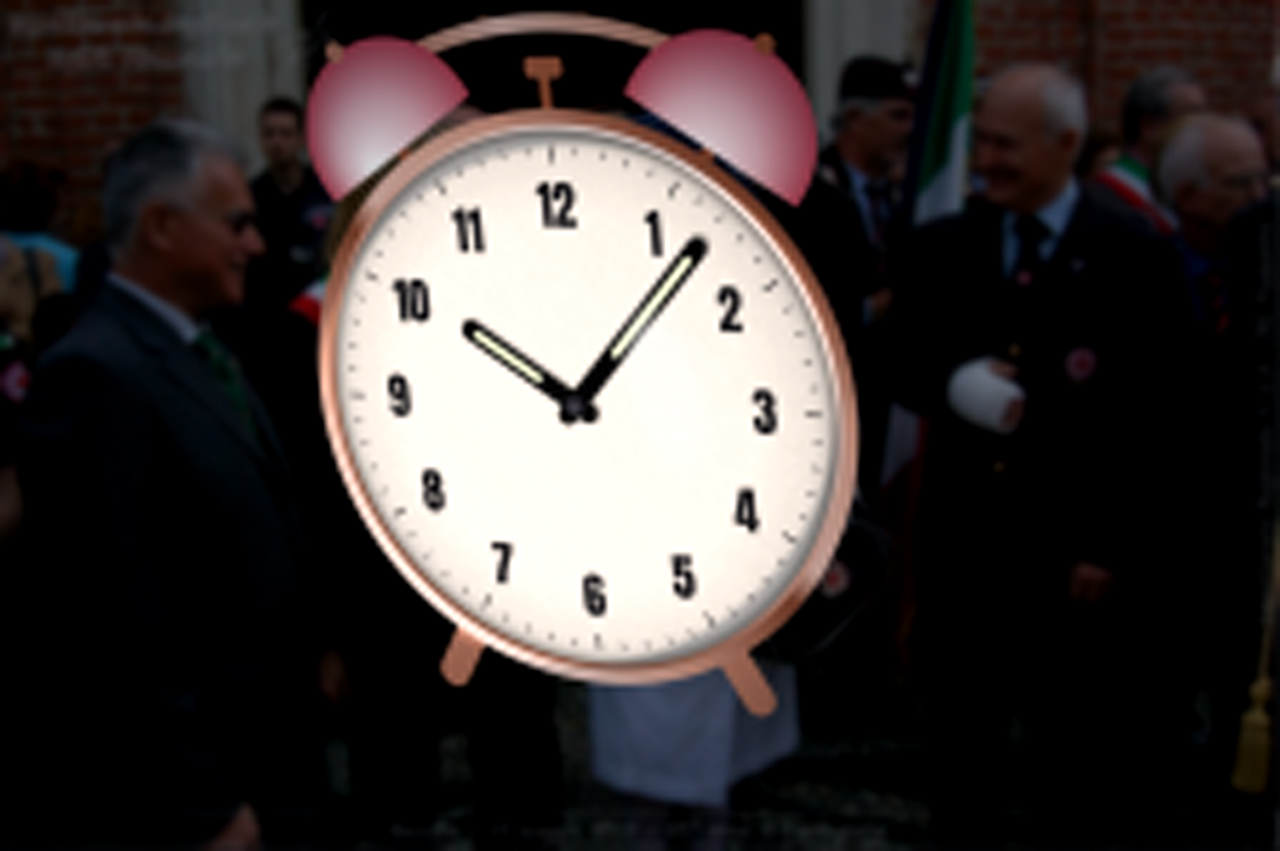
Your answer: **10:07**
